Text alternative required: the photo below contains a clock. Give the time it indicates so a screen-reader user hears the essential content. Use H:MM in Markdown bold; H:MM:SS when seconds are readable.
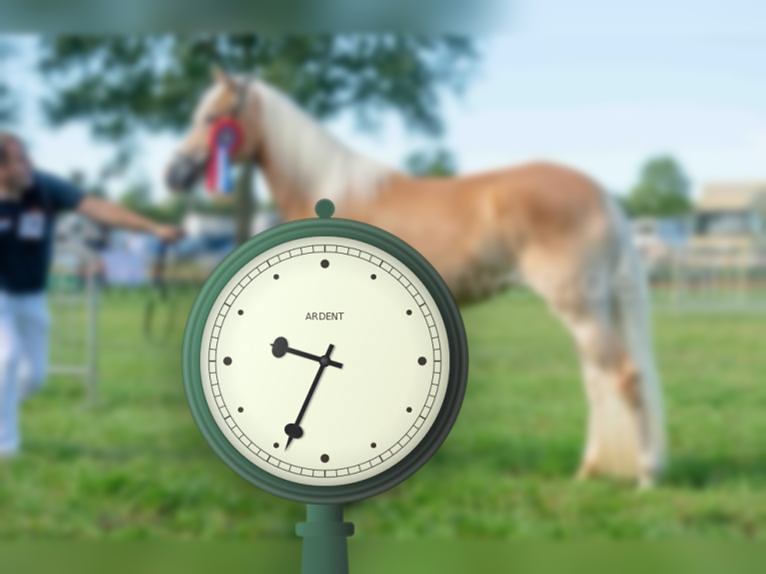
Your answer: **9:34**
